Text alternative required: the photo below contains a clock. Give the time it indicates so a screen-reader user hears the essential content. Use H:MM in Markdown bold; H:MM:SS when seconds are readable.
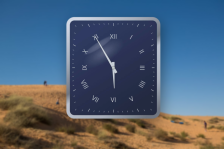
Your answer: **5:55**
